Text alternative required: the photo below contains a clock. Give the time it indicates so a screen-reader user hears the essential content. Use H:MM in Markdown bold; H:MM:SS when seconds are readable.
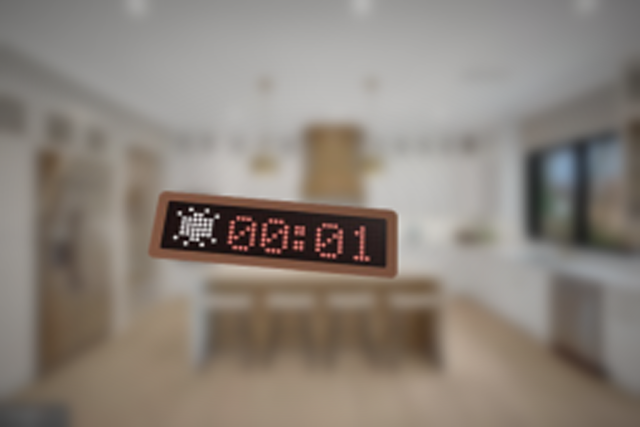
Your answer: **0:01**
